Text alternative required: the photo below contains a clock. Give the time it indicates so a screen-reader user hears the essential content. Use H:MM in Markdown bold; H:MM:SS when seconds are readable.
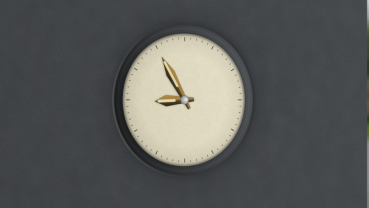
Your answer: **8:55**
